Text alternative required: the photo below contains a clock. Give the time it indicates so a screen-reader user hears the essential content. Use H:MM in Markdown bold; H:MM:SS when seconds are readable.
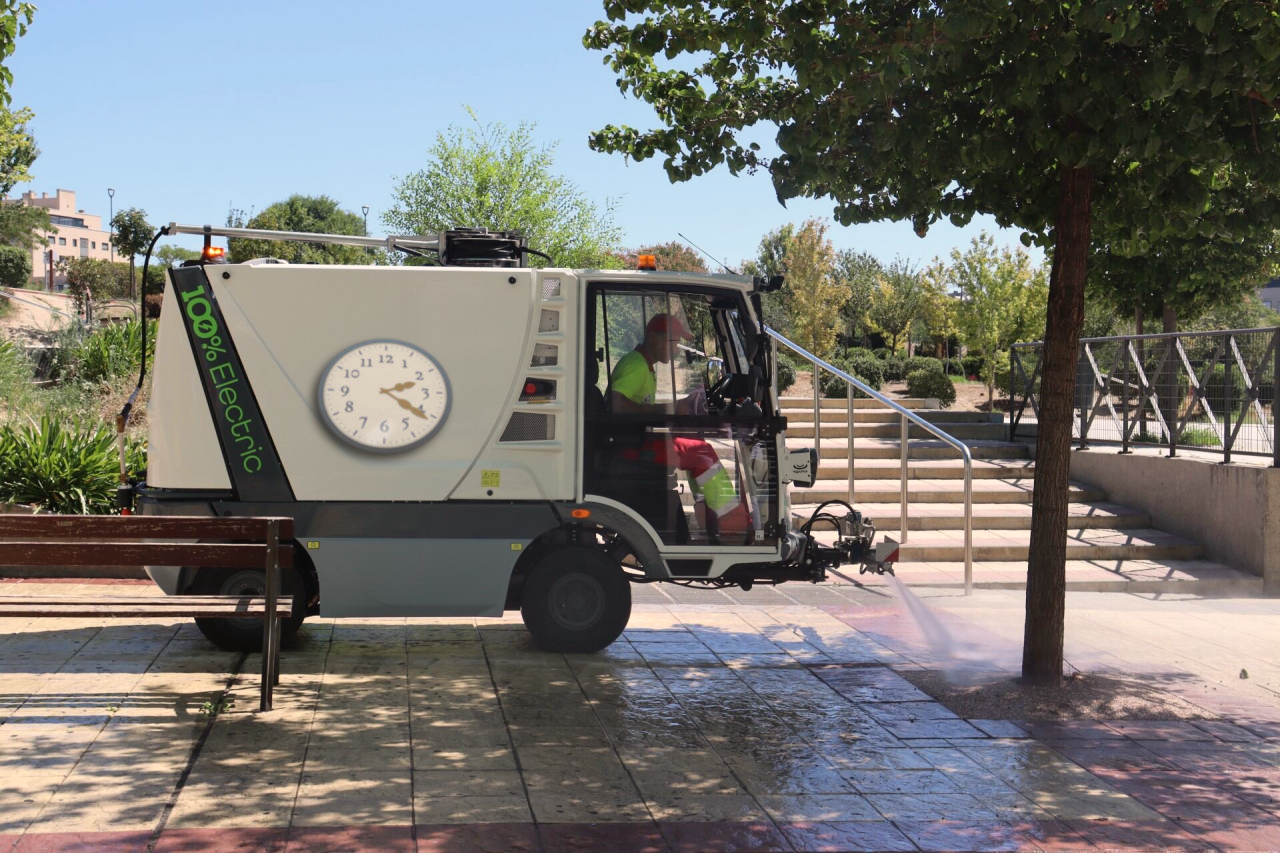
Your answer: **2:21**
